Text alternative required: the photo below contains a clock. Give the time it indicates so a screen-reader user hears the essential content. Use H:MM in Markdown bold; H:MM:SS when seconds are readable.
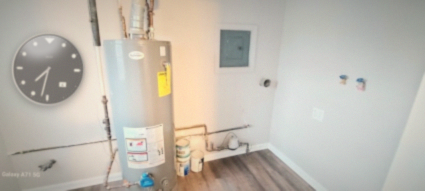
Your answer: **7:32**
